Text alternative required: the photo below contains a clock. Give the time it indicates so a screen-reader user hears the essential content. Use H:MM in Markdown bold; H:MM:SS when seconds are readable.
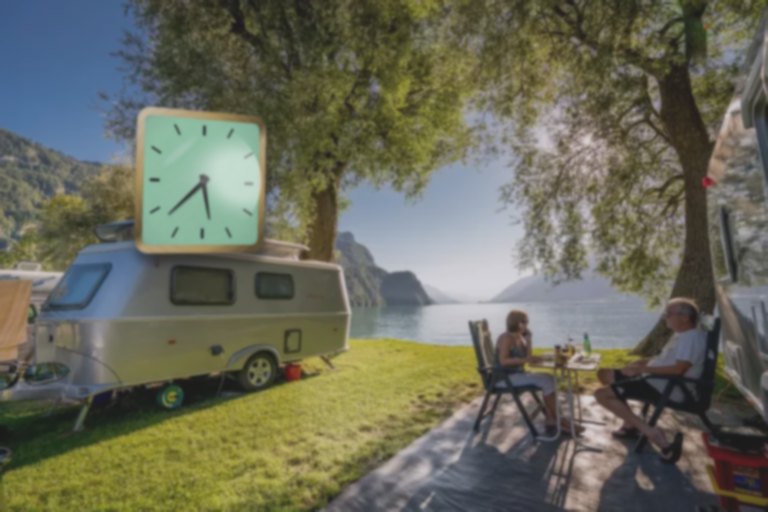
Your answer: **5:38**
